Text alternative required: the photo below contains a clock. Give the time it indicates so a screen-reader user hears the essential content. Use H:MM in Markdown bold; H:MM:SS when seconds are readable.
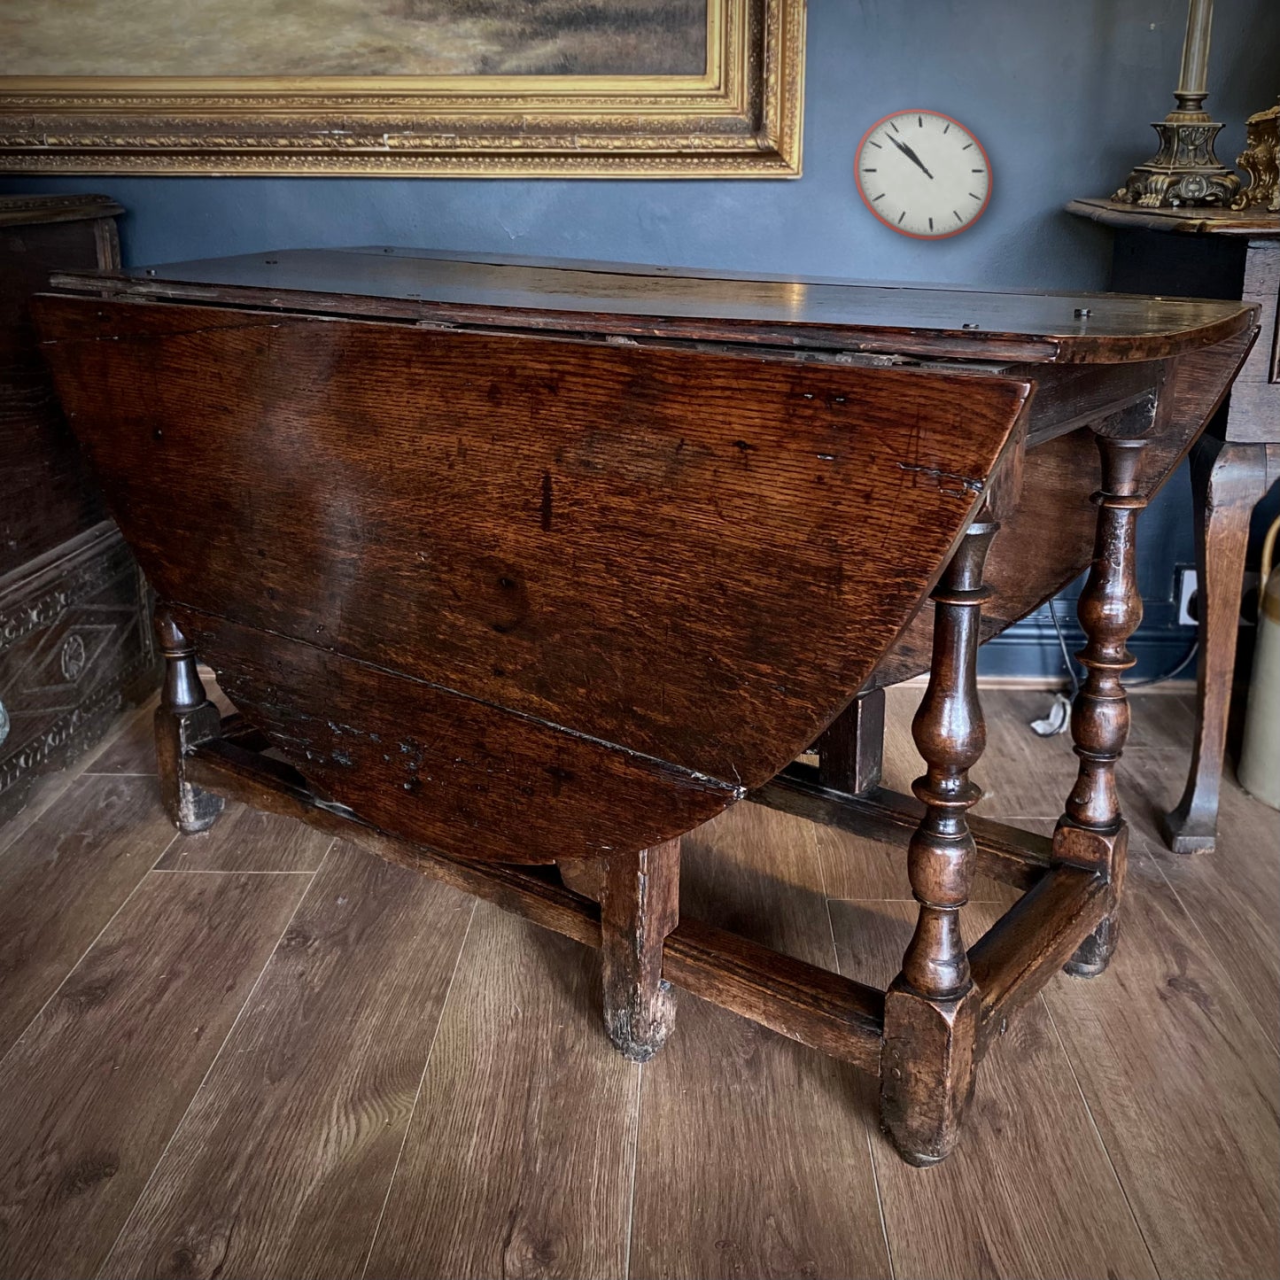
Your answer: **10:53**
